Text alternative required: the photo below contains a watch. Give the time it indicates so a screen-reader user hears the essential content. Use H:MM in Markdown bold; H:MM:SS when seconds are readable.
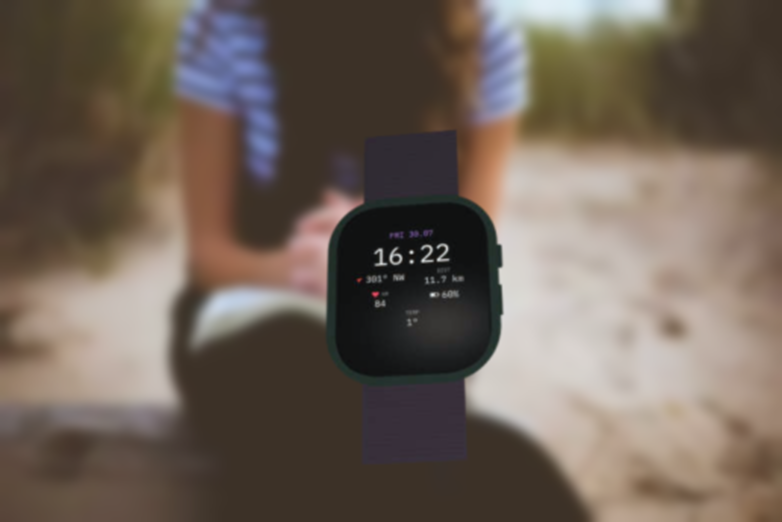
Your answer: **16:22**
